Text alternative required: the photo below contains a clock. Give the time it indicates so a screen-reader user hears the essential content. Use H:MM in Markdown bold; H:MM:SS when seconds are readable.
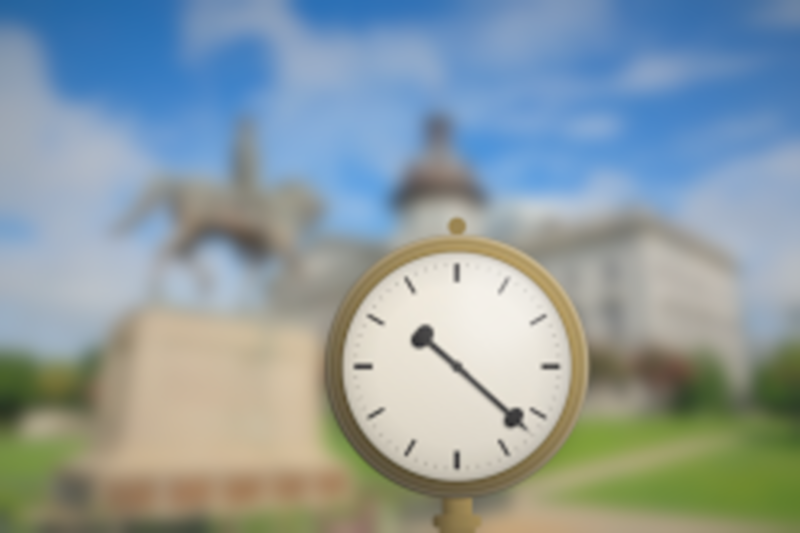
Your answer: **10:22**
